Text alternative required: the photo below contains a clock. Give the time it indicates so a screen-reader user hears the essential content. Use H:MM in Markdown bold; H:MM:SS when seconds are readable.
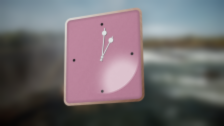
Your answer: **1:01**
